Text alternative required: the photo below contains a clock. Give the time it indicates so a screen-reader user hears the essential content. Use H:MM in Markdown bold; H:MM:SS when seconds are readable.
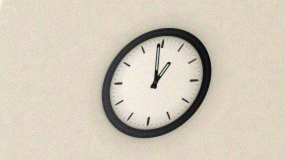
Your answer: **12:59**
